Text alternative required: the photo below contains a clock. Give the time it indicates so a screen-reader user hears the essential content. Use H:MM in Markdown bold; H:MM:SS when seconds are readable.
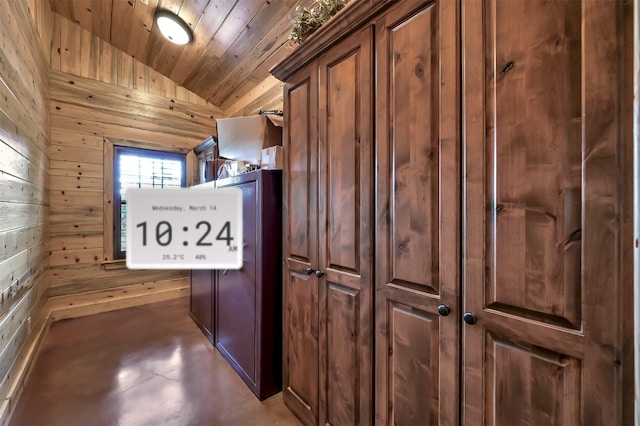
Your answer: **10:24**
